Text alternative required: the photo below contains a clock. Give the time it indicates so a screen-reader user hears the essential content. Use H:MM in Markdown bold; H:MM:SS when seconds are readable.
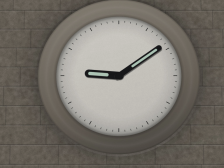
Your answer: **9:09**
